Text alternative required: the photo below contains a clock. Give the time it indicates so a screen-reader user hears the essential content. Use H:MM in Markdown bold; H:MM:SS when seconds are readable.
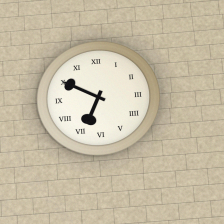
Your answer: **6:50**
